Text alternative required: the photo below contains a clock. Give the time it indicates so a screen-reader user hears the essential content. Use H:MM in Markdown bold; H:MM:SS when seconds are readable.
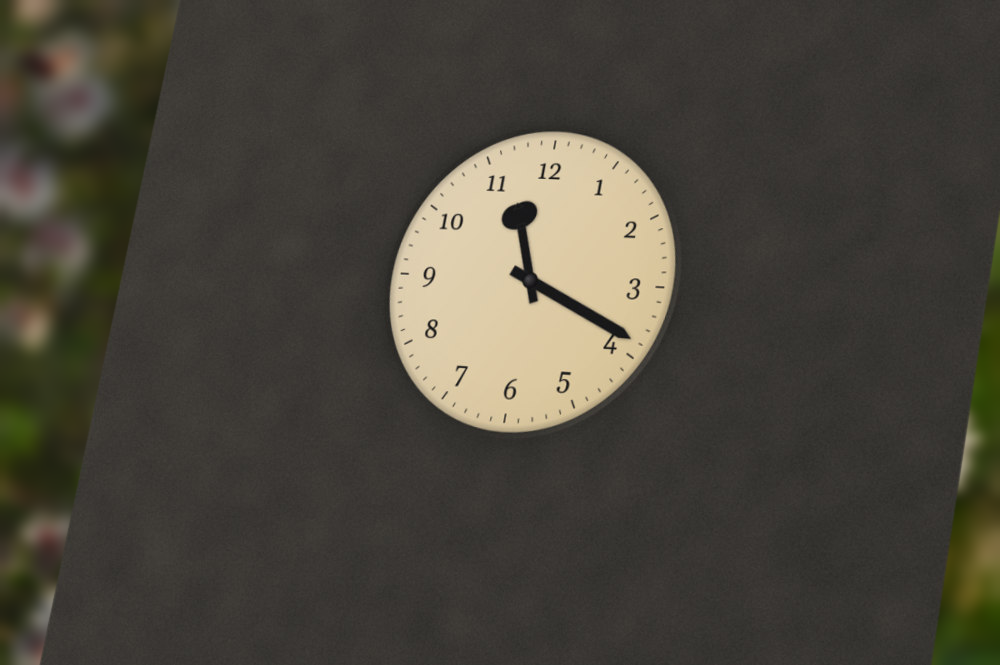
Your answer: **11:19**
